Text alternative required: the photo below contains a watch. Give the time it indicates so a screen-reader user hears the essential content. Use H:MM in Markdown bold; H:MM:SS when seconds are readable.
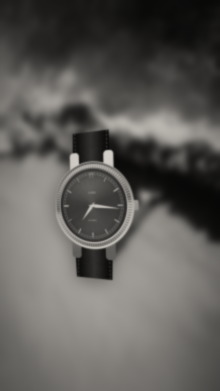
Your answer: **7:16**
